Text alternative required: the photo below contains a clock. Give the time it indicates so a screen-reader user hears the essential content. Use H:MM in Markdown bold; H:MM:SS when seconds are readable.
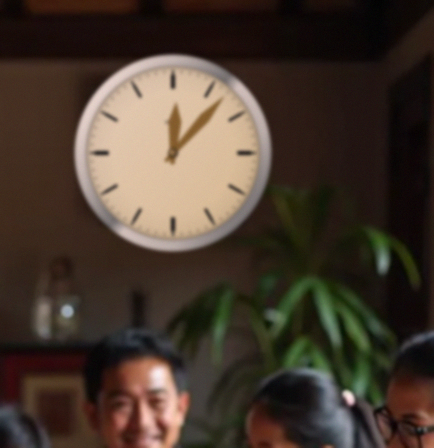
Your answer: **12:07**
